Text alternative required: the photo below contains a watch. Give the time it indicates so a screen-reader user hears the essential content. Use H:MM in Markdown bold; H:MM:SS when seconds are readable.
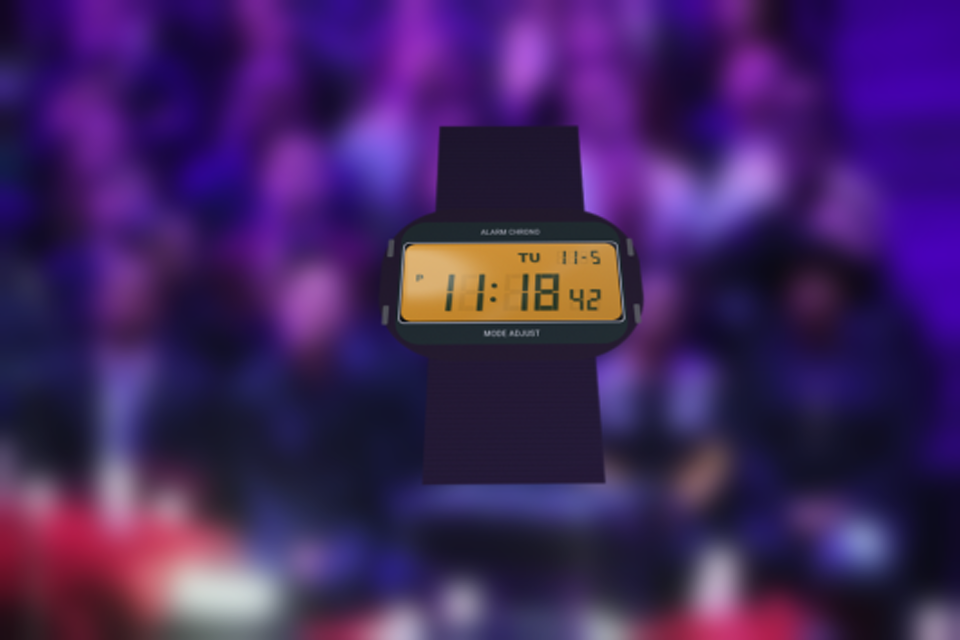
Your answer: **11:18:42**
